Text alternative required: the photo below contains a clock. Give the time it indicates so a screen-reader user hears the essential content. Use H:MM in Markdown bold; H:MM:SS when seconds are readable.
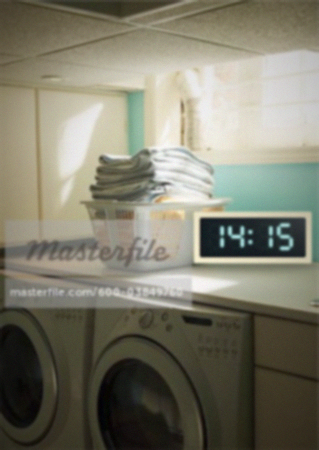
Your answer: **14:15**
